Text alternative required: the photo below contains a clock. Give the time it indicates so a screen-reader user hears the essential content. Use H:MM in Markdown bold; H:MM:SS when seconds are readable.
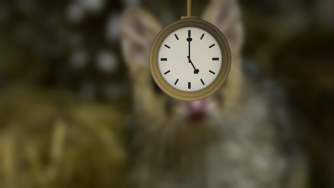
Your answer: **5:00**
